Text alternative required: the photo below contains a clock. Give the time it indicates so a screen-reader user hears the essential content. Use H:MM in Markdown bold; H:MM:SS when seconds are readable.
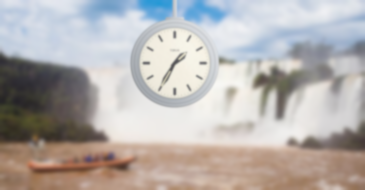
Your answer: **1:35**
